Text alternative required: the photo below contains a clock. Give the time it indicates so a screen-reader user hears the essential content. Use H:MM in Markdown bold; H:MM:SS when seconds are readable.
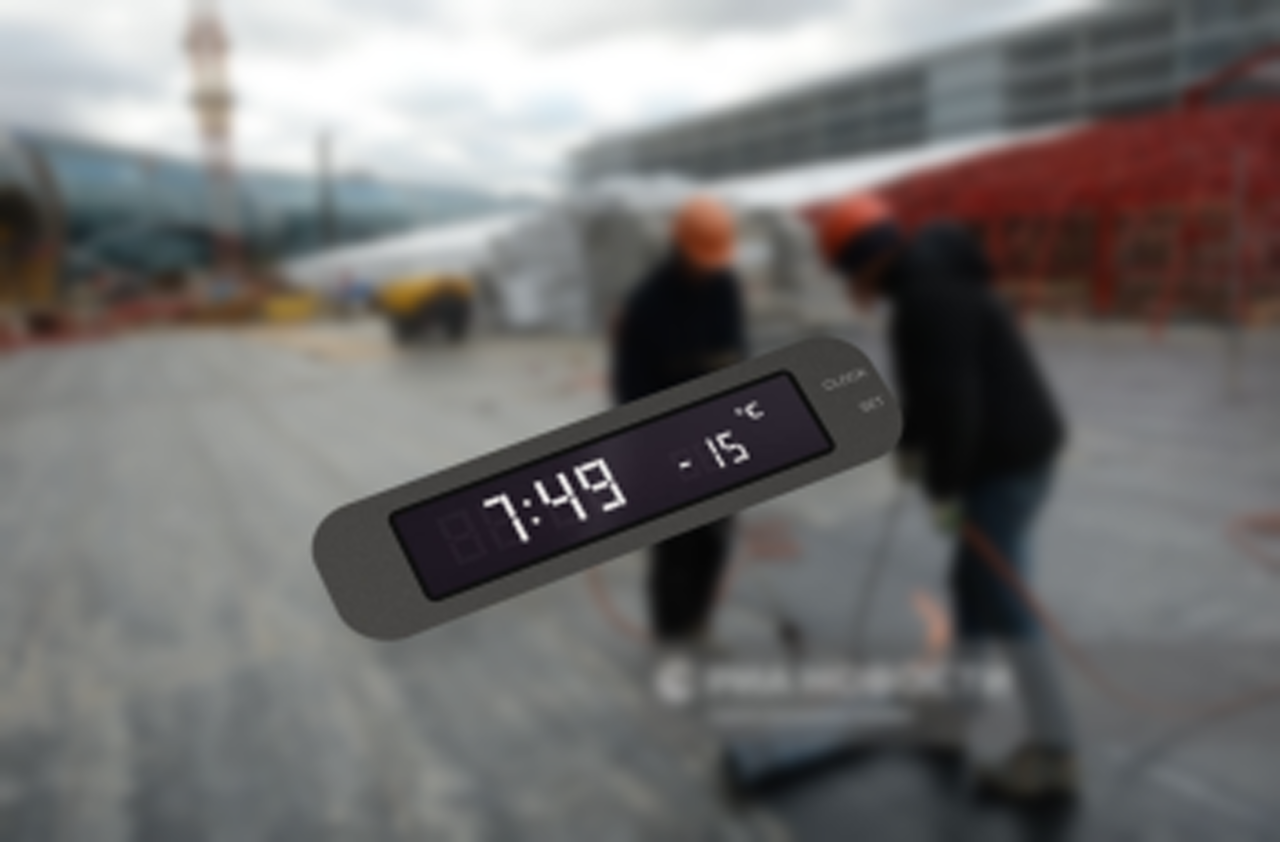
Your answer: **7:49**
